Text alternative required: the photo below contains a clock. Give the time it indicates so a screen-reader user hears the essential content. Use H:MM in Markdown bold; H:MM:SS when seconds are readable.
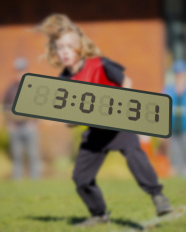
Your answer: **3:01:31**
